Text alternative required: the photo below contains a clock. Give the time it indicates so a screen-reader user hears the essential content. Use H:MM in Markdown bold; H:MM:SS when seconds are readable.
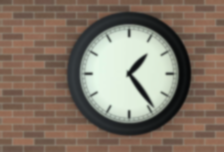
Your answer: **1:24**
